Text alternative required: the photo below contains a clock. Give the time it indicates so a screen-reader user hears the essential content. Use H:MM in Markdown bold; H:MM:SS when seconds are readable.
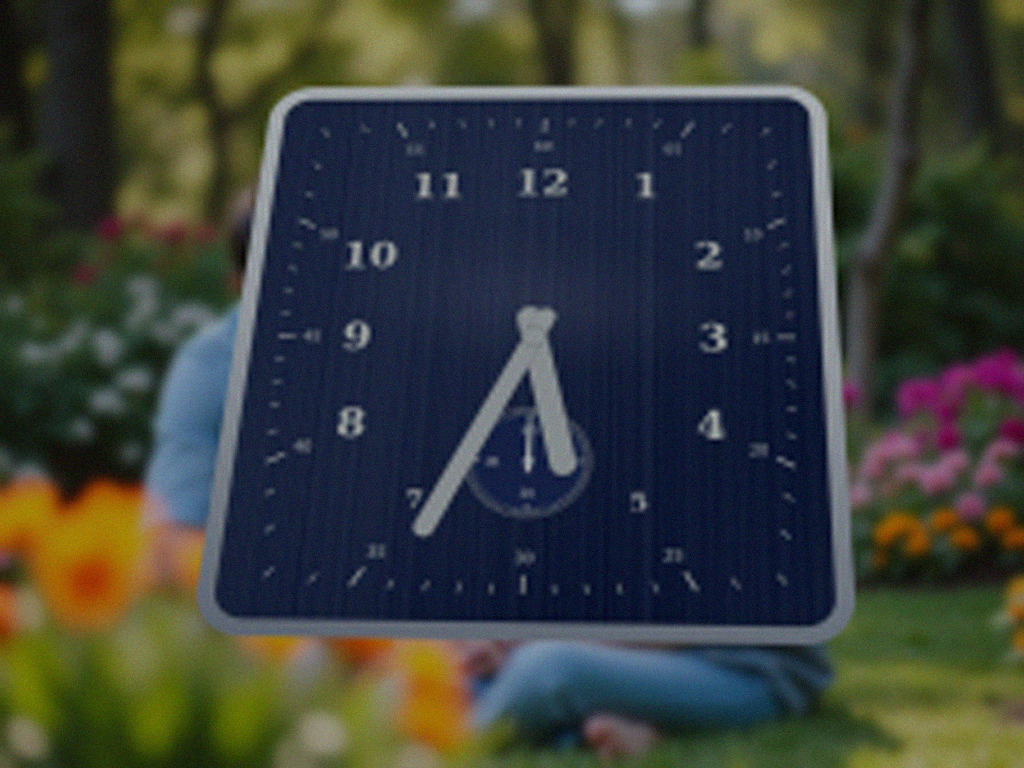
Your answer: **5:34**
